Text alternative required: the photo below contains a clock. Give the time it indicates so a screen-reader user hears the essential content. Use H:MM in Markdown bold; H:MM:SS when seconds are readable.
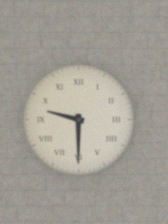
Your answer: **9:30**
